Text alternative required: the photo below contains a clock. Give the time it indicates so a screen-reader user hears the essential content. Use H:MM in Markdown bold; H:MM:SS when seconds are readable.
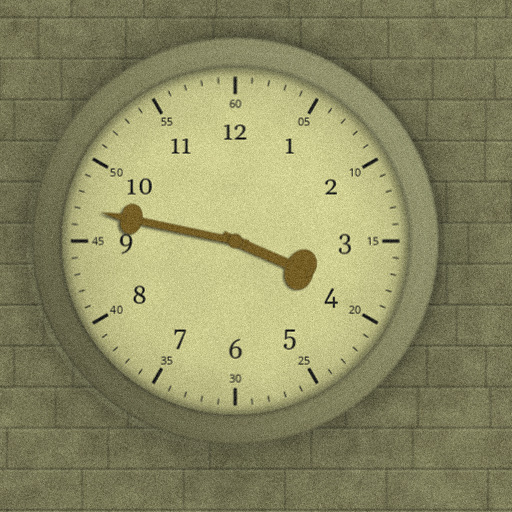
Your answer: **3:47**
